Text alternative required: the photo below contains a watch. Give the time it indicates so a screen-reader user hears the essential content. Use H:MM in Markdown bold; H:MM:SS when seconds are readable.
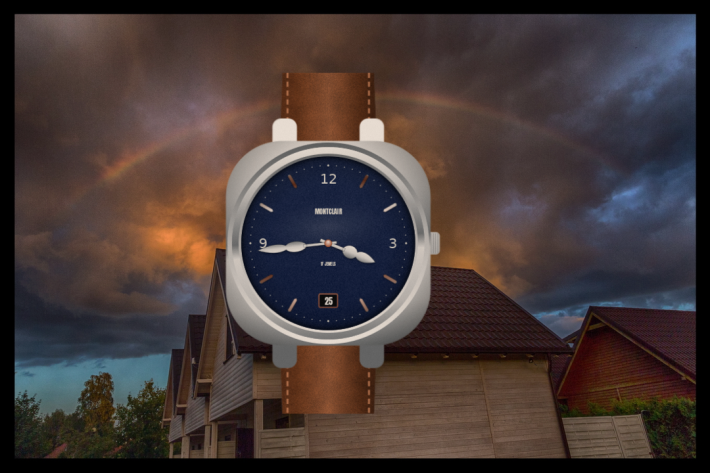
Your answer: **3:44**
